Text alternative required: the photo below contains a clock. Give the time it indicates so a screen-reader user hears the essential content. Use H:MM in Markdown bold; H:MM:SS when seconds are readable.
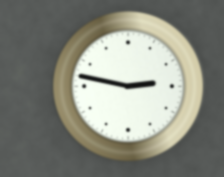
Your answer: **2:47**
